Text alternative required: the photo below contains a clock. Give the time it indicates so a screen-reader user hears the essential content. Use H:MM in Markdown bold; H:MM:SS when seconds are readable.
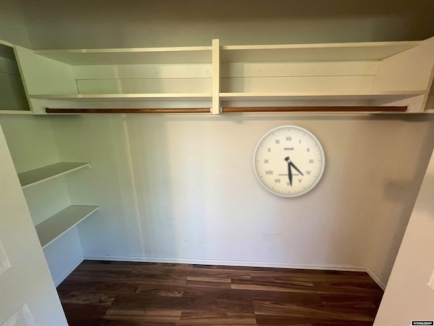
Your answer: **4:29**
